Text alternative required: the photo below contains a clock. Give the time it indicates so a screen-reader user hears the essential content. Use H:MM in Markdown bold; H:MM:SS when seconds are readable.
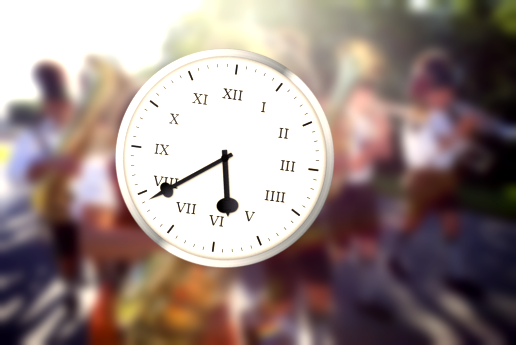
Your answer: **5:39**
